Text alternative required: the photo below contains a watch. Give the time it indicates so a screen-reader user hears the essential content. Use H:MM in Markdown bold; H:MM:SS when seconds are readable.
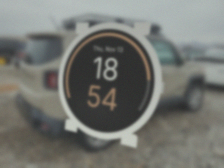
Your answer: **18:54**
